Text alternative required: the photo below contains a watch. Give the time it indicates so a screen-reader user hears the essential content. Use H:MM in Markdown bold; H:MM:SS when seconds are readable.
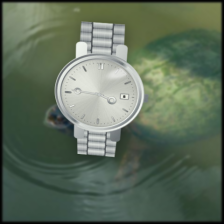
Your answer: **3:46**
